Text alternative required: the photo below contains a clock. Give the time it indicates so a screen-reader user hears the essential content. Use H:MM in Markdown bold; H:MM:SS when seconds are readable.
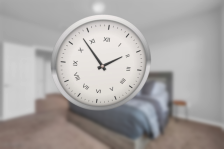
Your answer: **1:53**
